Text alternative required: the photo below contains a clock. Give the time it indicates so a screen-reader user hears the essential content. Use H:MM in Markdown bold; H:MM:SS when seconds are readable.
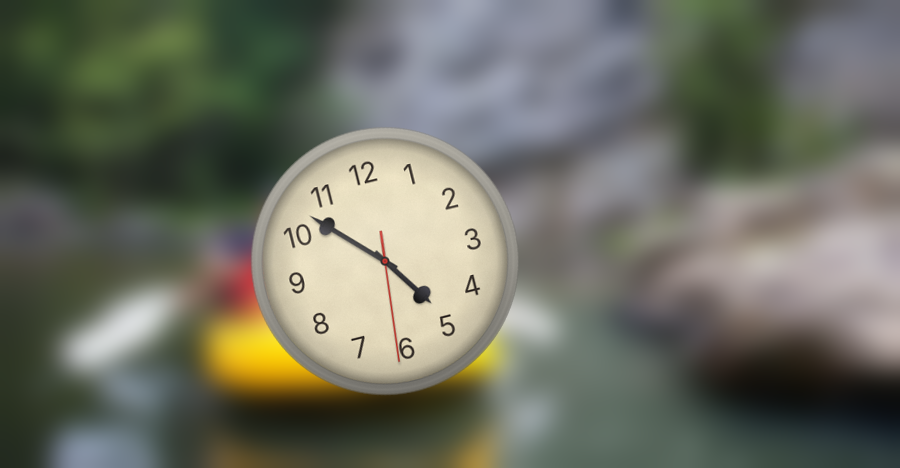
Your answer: **4:52:31**
